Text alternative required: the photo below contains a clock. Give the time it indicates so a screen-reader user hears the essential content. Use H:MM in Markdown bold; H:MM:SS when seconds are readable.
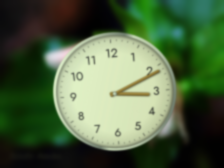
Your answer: **3:11**
